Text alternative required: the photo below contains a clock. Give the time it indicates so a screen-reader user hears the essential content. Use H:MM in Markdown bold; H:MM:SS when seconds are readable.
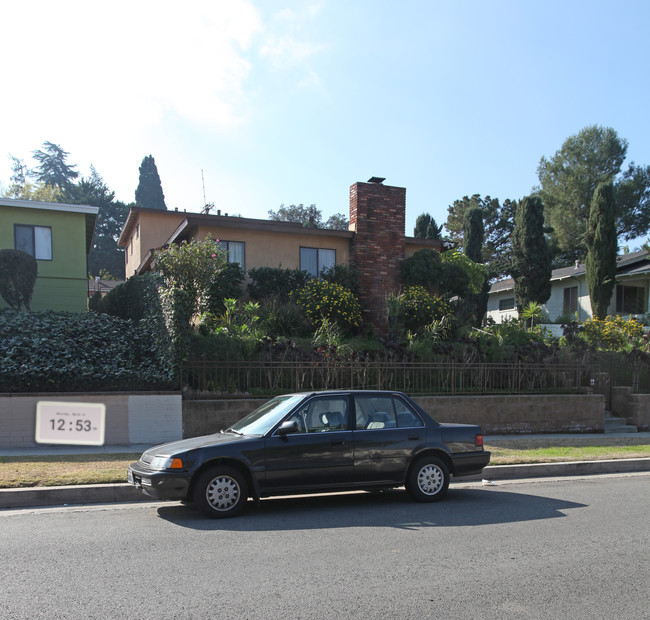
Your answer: **12:53**
